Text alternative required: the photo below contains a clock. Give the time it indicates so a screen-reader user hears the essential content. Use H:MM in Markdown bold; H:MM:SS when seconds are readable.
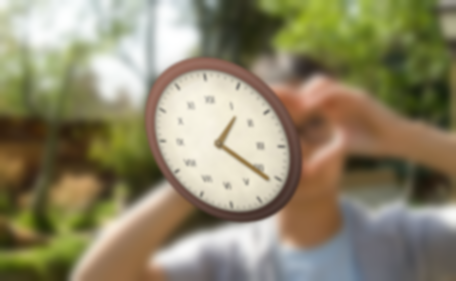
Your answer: **1:21**
